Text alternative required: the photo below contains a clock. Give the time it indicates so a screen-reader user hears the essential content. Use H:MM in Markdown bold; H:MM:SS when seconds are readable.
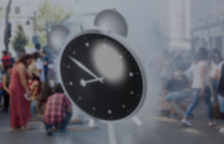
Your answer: **8:53**
